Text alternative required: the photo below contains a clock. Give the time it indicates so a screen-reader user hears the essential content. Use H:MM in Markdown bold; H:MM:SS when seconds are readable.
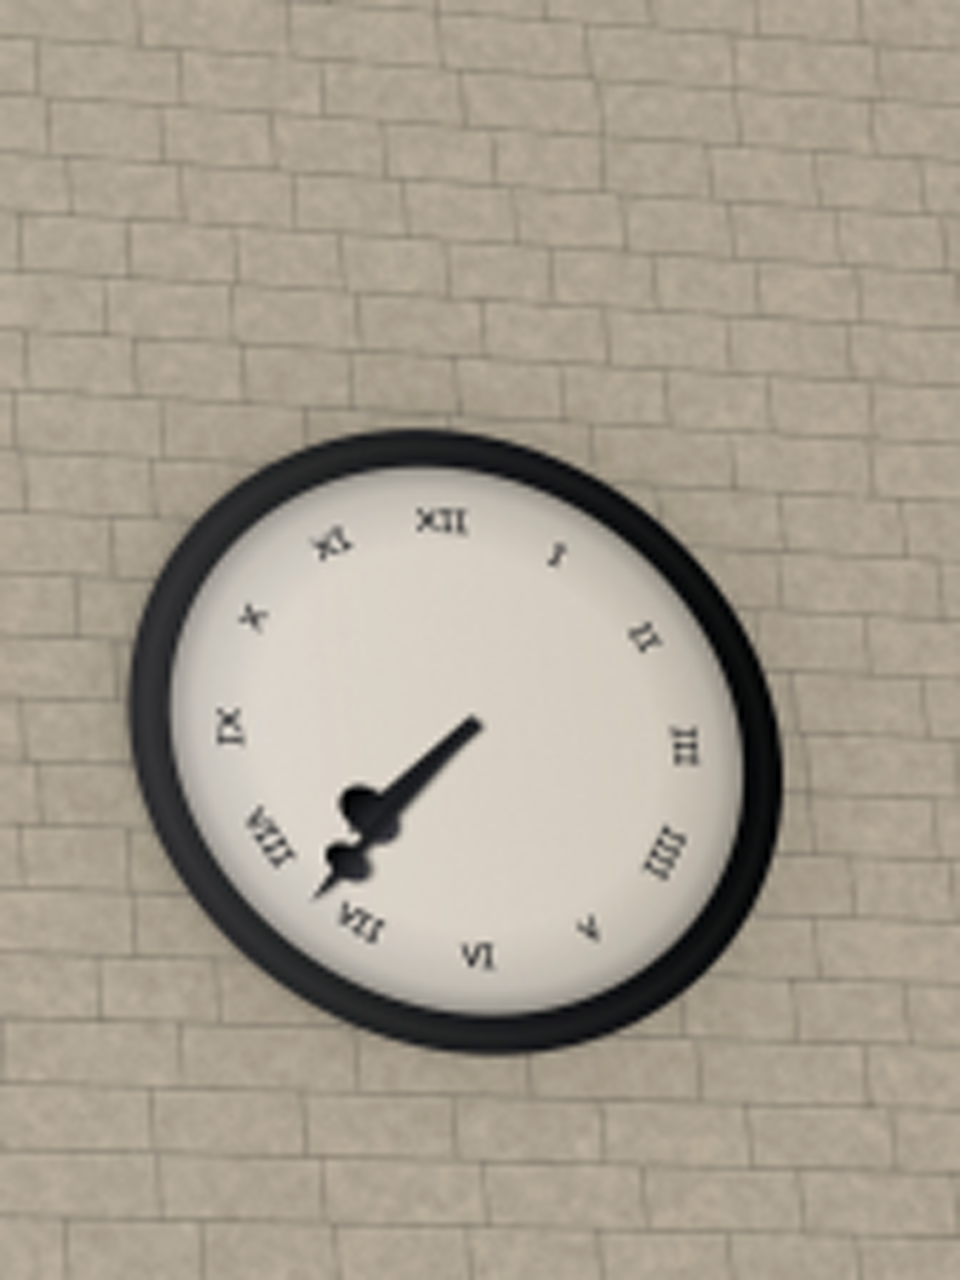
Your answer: **7:37**
